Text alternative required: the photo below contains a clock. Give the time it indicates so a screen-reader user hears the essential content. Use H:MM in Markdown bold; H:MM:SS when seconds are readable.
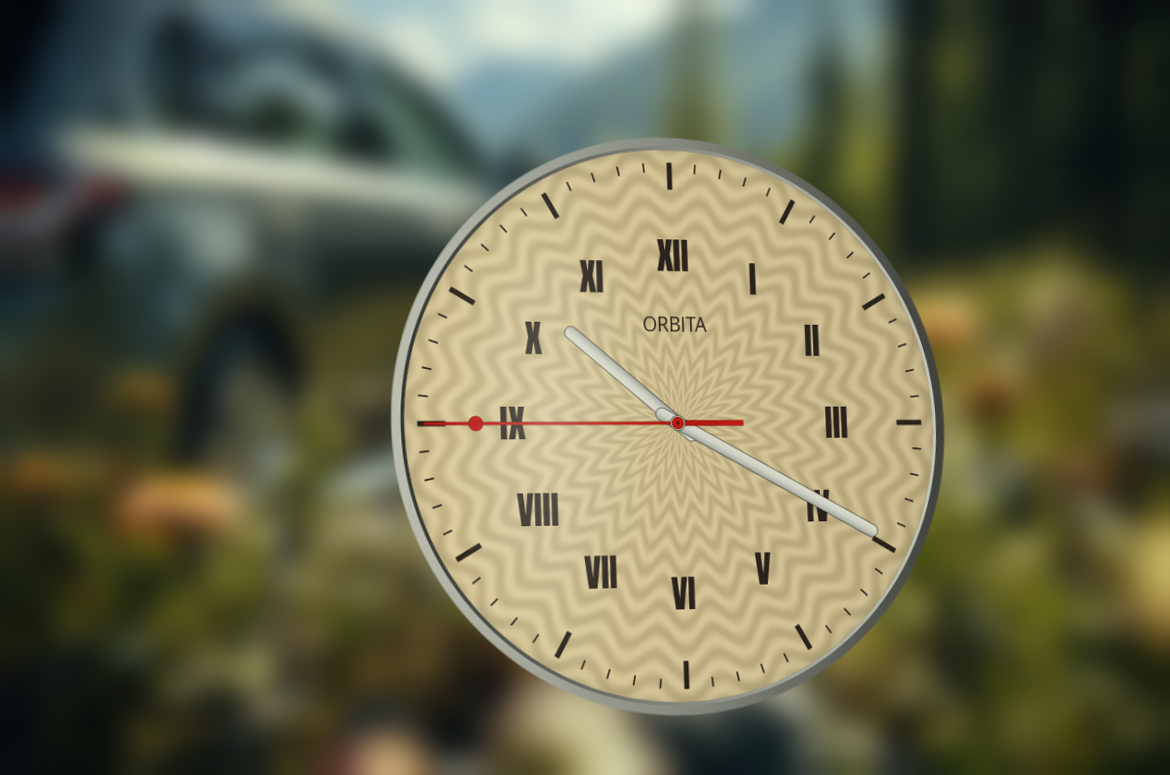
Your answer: **10:19:45**
